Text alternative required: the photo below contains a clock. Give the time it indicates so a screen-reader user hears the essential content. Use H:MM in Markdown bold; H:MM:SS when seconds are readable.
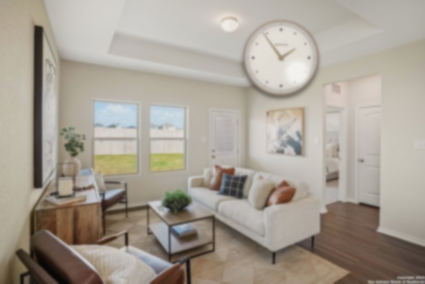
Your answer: **1:54**
